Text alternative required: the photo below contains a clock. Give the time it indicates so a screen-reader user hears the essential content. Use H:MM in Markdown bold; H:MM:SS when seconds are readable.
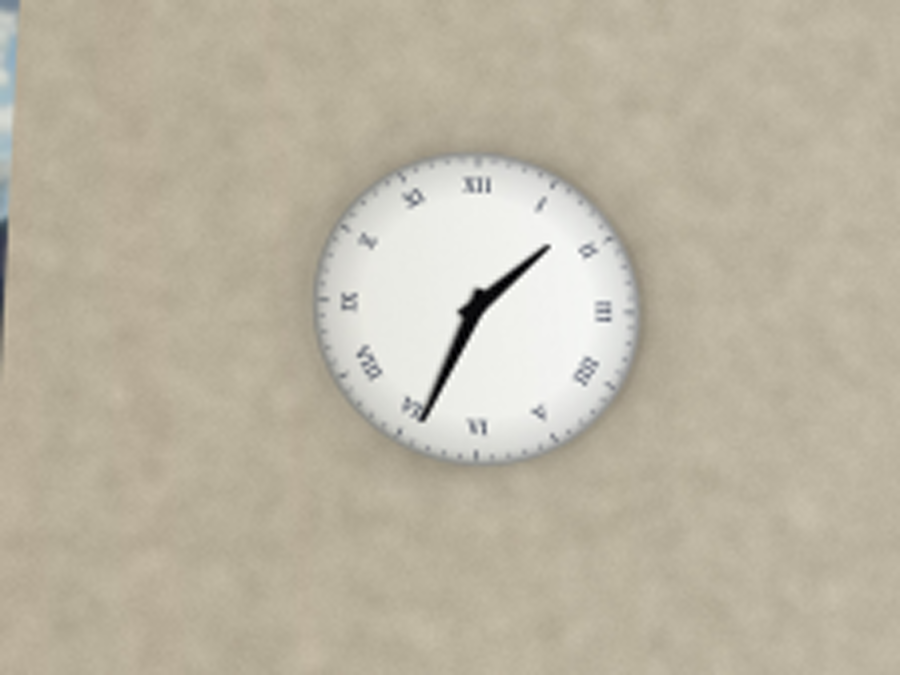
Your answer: **1:34**
